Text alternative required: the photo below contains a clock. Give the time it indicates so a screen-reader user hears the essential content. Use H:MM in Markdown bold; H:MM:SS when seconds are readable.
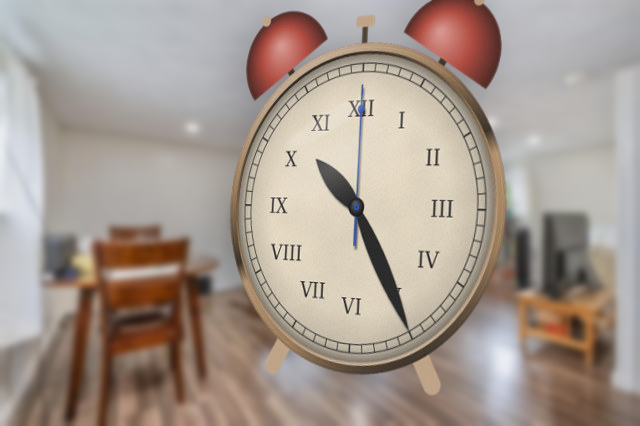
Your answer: **10:25:00**
